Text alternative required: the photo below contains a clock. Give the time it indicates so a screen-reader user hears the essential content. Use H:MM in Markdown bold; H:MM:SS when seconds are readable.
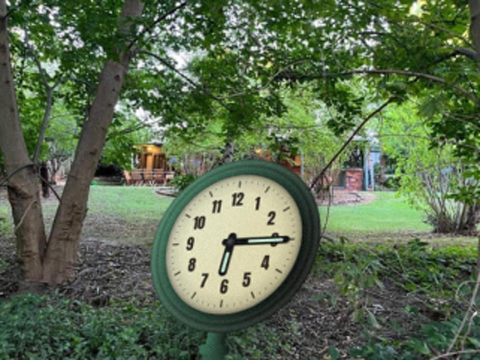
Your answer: **6:15**
